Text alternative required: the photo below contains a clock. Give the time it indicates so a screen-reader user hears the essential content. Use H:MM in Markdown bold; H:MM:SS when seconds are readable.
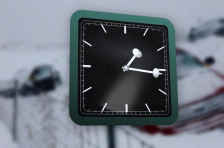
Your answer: **1:16**
